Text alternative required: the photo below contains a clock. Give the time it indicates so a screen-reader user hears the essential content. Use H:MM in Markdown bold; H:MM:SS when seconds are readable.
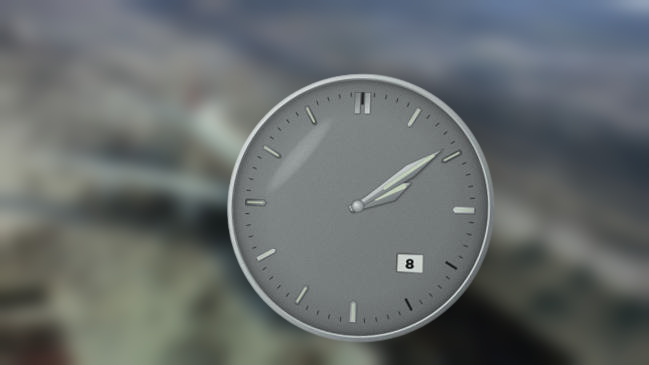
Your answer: **2:09**
